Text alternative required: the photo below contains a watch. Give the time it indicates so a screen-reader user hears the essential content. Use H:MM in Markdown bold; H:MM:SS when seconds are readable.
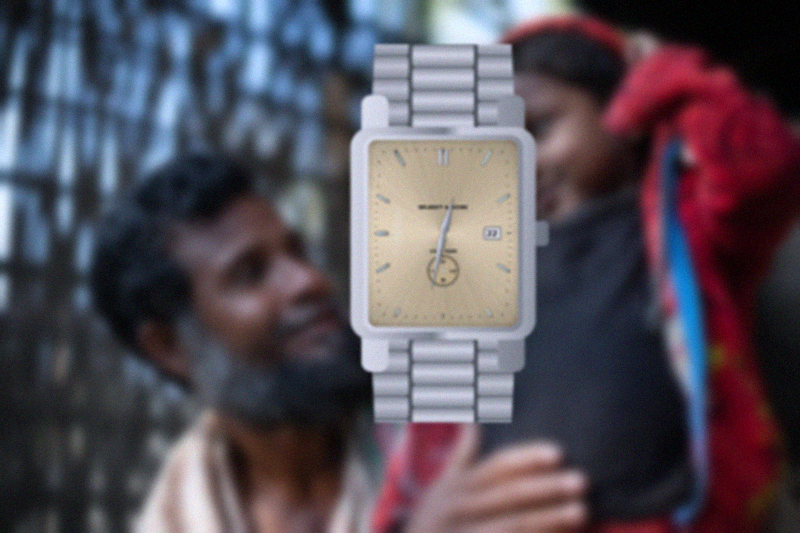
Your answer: **12:32**
